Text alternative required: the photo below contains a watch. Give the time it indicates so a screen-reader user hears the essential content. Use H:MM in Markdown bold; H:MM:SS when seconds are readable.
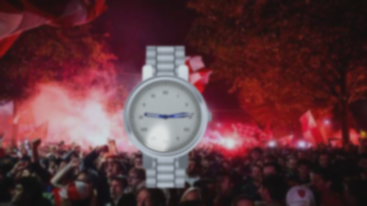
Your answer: **9:14**
